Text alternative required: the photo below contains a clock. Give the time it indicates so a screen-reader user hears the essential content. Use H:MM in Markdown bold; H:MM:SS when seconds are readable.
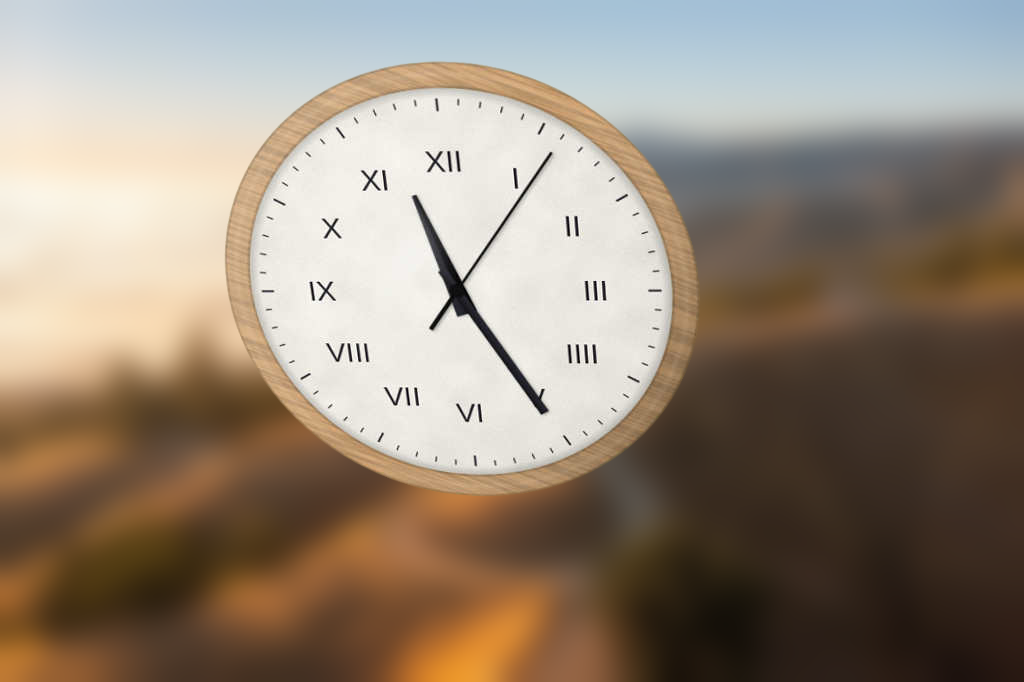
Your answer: **11:25:06**
